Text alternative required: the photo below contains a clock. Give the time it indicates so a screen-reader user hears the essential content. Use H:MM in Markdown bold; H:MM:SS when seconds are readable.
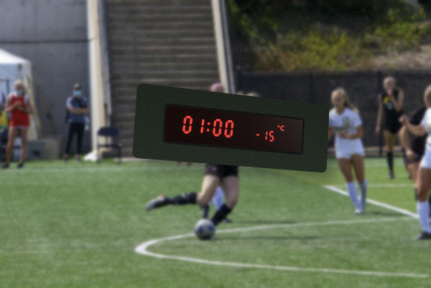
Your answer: **1:00**
